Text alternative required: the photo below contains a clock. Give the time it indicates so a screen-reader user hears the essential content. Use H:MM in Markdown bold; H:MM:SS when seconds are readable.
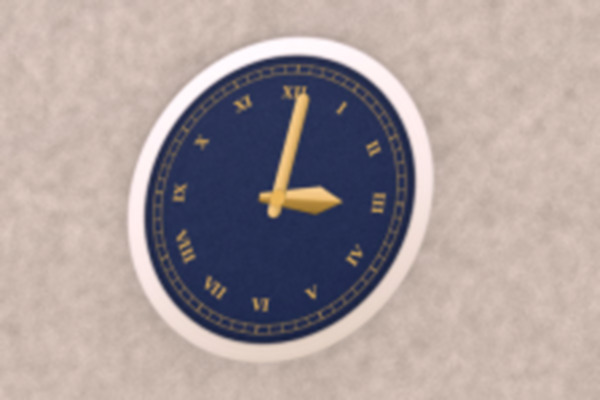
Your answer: **3:01**
